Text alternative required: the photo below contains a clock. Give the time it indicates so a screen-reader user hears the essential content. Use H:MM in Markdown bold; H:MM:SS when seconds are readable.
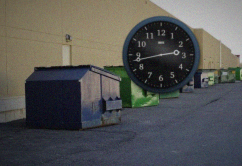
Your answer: **2:43**
